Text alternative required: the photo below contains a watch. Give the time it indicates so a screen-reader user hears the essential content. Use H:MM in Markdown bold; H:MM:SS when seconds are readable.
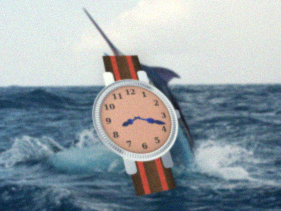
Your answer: **8:18**
